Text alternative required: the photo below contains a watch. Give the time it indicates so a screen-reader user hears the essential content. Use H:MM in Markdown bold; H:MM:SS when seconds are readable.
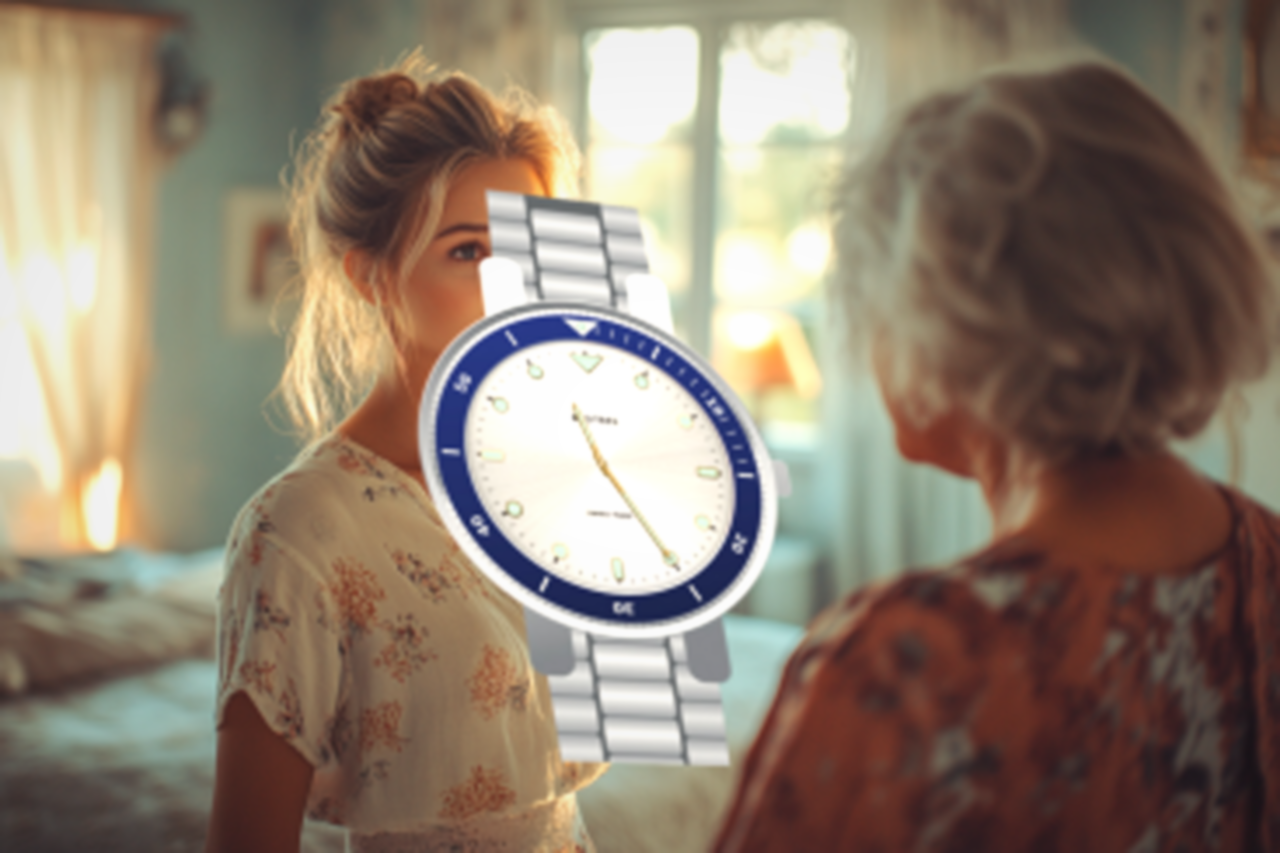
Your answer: **11:25**
